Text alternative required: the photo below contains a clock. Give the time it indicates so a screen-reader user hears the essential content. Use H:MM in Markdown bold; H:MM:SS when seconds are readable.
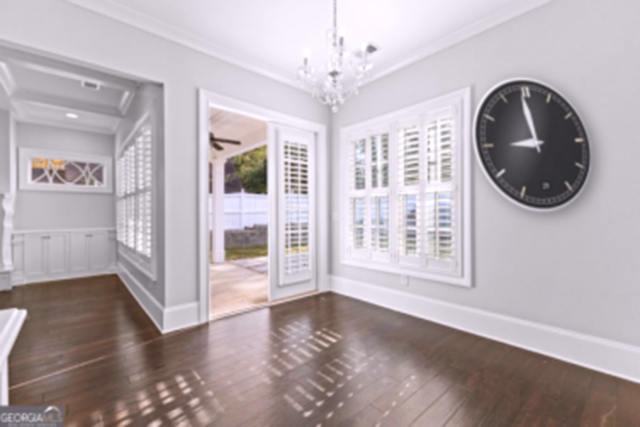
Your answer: **8:59**
